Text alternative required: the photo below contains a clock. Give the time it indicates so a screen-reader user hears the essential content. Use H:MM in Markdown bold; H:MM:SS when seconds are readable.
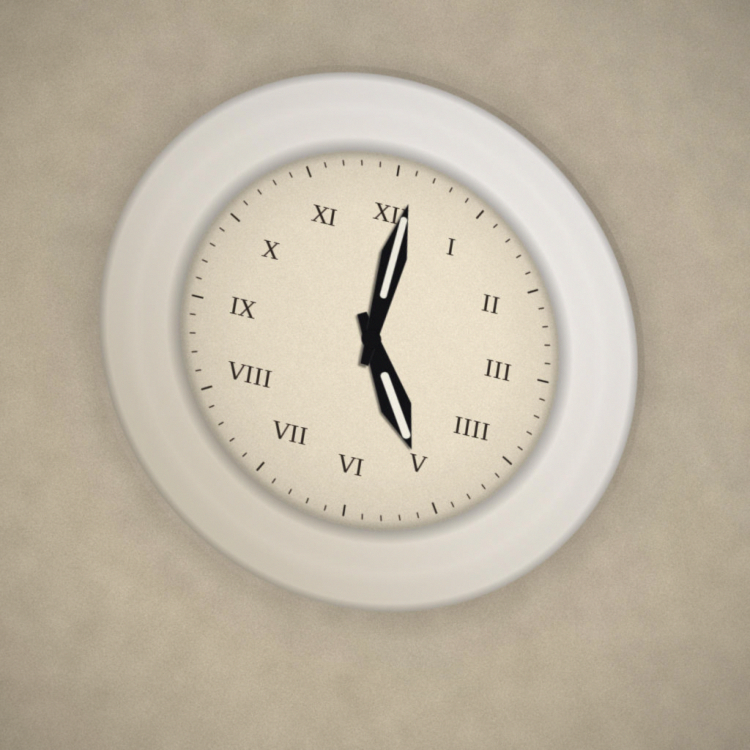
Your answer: **5:01**
